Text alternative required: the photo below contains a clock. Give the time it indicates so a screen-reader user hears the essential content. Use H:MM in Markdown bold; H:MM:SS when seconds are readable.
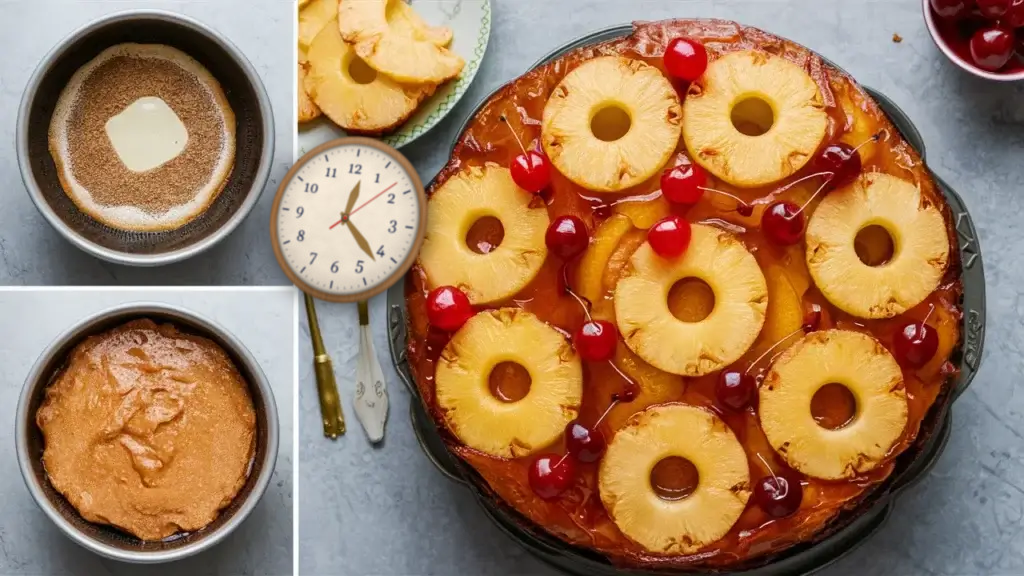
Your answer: **12:22:08**
